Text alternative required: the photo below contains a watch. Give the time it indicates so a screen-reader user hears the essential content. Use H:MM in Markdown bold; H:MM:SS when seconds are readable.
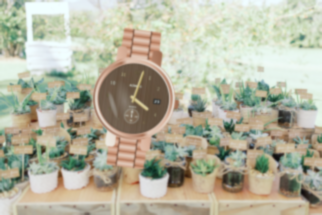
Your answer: **4:02**
